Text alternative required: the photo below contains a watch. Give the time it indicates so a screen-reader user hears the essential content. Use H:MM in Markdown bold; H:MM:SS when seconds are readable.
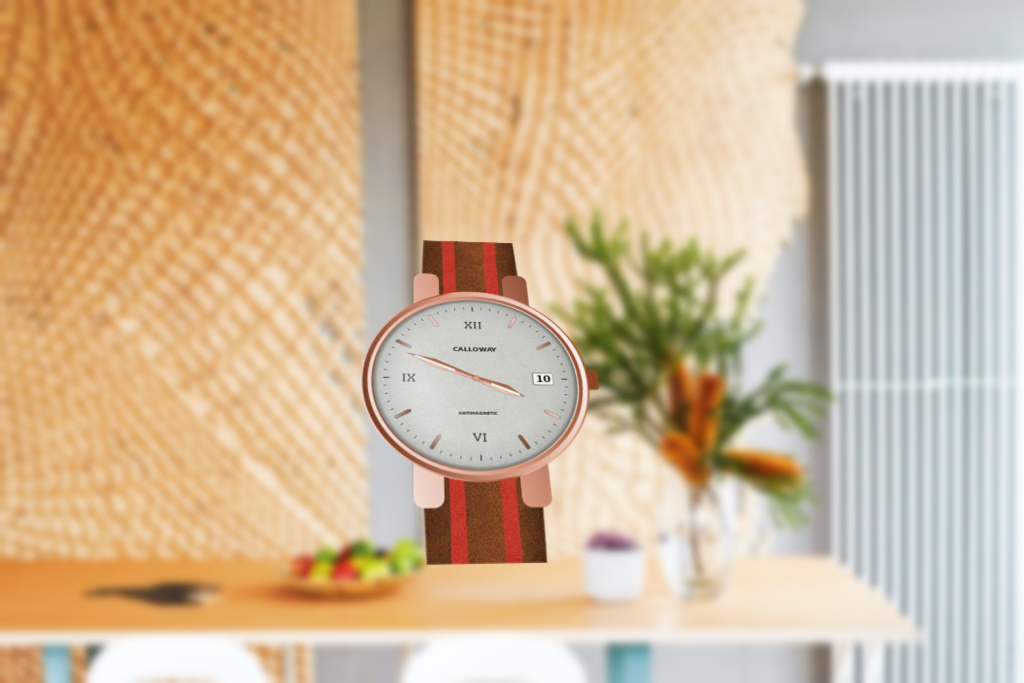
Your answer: **3:49**
